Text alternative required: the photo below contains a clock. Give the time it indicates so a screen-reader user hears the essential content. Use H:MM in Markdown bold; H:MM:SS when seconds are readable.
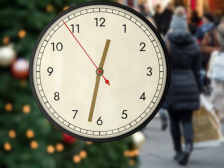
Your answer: **12:31:54**
